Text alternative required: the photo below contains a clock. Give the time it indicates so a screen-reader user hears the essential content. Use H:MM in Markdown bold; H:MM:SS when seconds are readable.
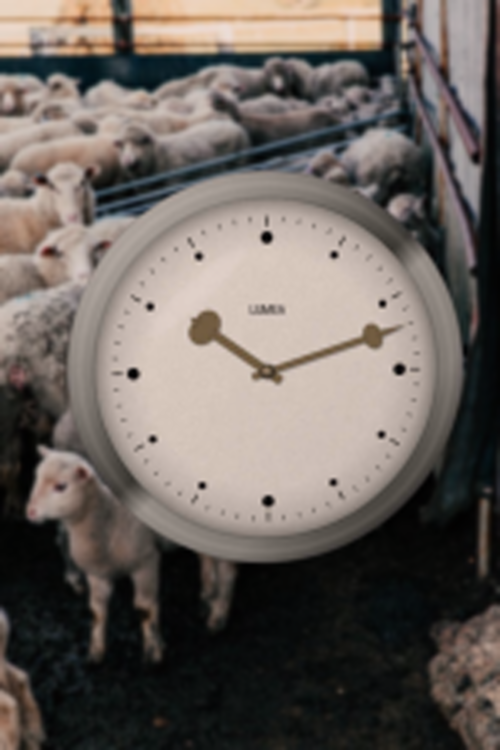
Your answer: **10:12**
